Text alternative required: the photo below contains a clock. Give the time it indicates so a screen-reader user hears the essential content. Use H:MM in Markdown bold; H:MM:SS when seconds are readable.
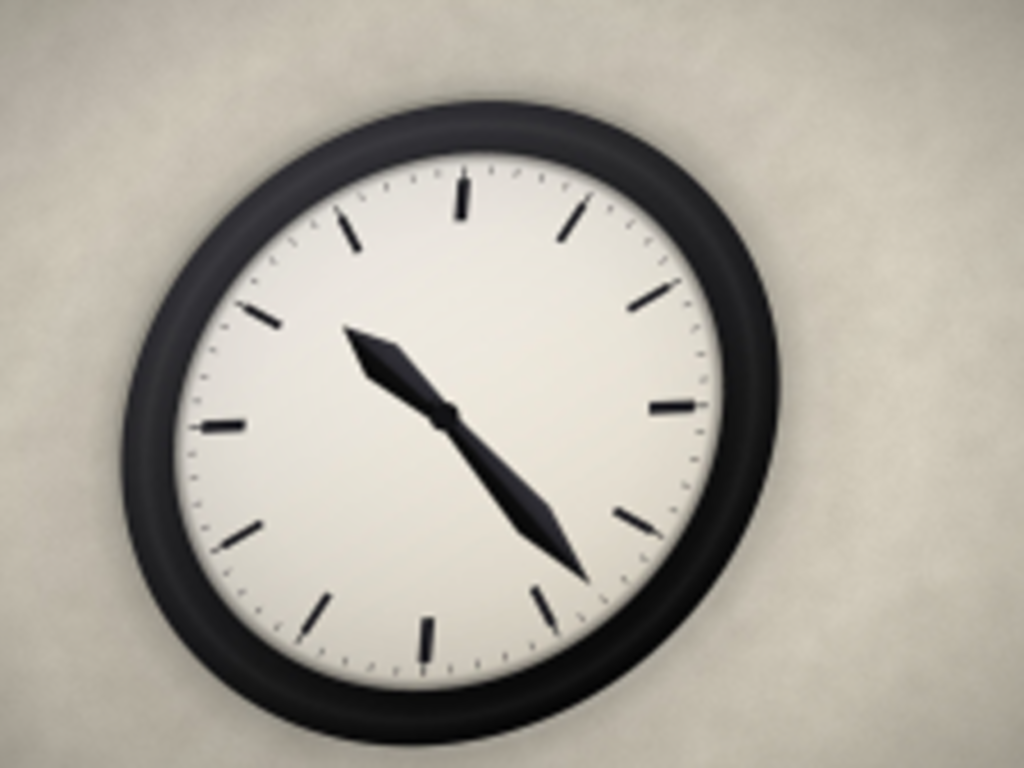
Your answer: **10:23**
